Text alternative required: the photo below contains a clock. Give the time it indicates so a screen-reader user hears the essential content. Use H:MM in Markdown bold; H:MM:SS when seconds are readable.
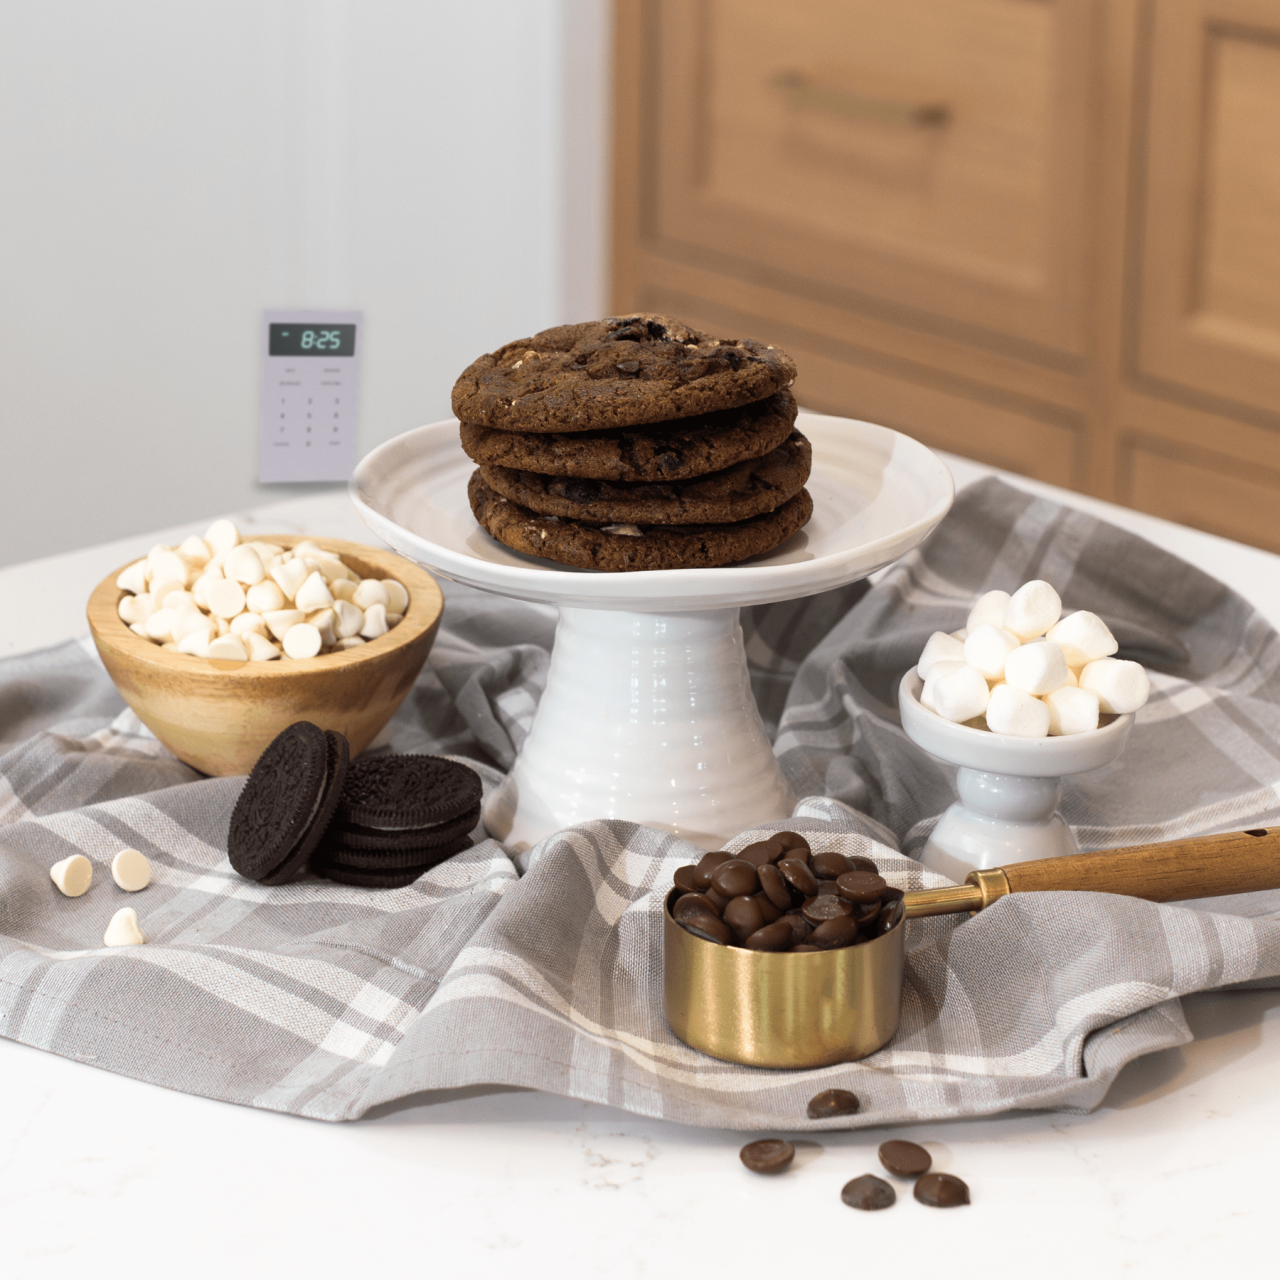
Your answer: **8:25**
